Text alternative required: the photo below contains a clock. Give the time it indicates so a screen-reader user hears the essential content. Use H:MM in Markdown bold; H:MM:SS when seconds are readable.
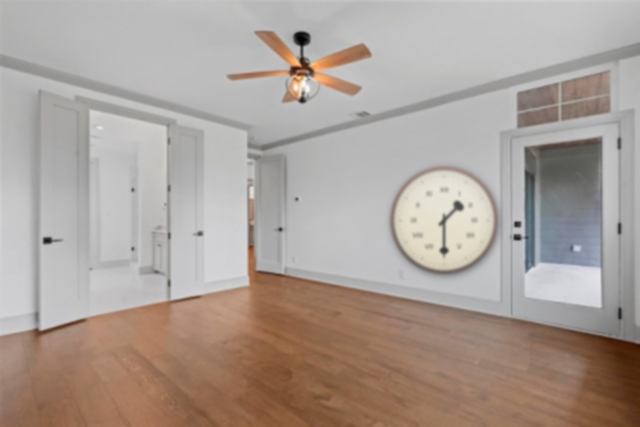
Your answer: **1:30**
